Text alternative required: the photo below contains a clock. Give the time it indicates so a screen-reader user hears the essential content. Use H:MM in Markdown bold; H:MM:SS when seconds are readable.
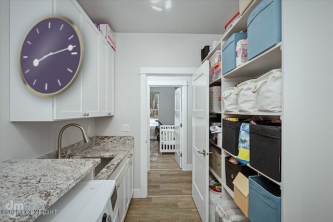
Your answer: **8:13**
